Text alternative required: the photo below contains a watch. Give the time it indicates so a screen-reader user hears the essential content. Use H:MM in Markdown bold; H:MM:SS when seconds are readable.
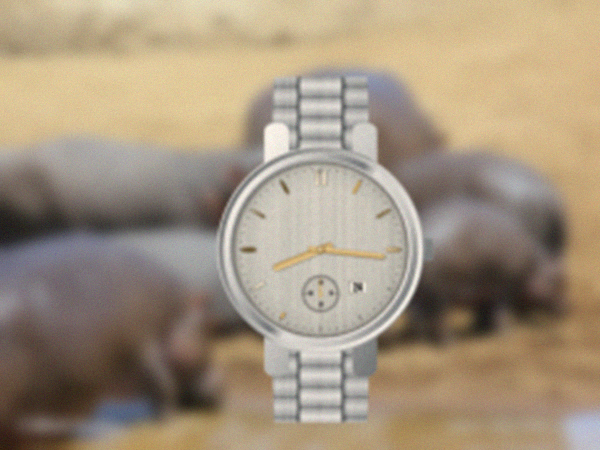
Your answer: **8:16**
